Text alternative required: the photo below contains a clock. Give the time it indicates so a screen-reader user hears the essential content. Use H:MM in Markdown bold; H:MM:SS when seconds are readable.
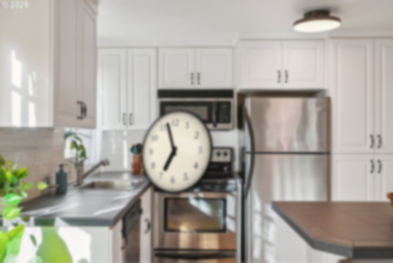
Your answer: **6:57**
